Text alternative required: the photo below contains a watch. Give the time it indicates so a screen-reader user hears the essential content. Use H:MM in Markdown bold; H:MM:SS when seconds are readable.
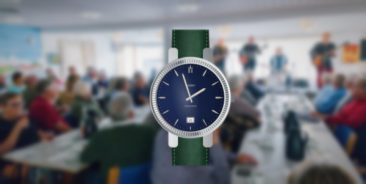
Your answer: **1:57**
